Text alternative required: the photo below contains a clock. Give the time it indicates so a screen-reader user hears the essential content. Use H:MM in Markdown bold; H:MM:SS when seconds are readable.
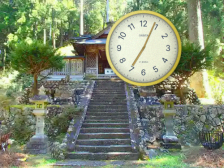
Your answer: **7:04**
